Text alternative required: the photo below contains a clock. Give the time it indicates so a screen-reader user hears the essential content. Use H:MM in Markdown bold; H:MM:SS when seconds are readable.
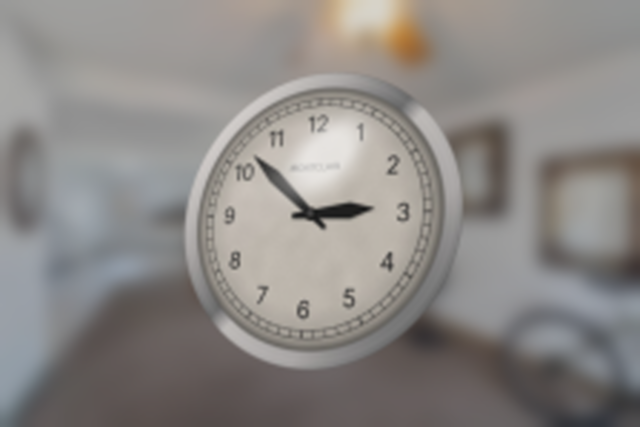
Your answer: **2:52**
